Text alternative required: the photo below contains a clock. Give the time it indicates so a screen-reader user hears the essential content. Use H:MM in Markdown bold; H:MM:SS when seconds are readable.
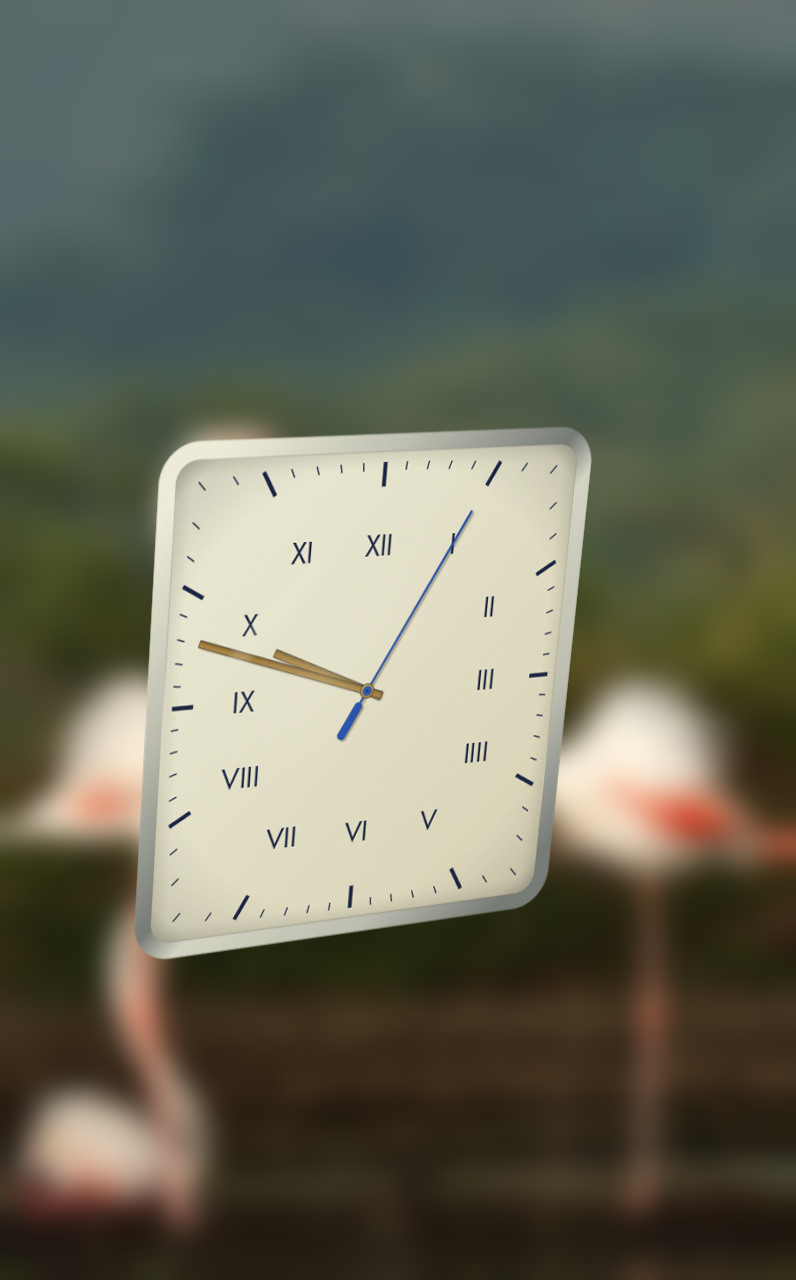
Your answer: **9:48:05**
